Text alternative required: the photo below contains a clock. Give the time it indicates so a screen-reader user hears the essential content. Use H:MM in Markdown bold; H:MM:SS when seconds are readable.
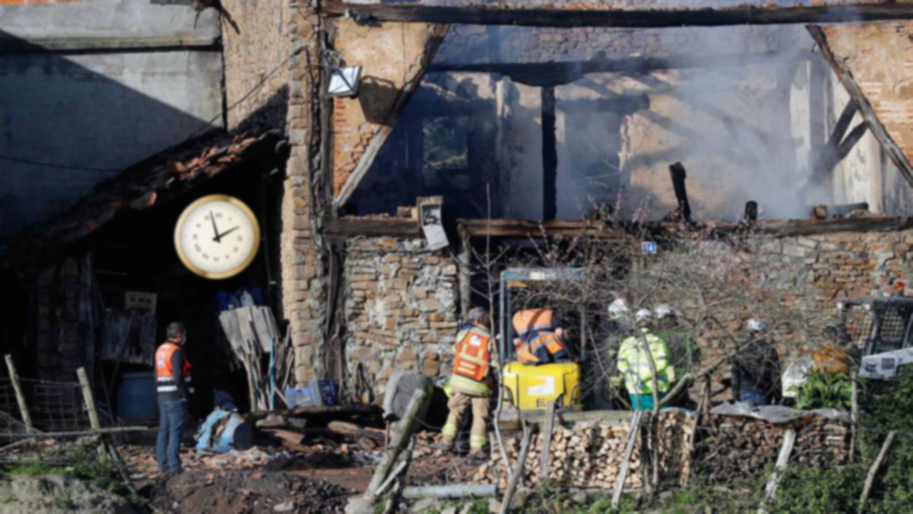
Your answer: **1:57**
